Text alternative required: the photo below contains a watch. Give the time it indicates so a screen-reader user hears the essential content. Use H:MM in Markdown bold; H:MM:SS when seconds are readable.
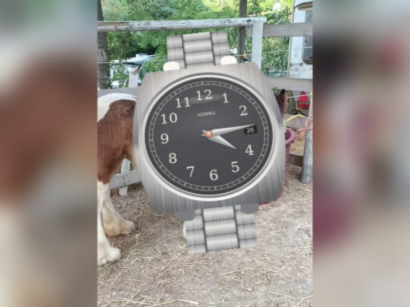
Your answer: **4:14**
